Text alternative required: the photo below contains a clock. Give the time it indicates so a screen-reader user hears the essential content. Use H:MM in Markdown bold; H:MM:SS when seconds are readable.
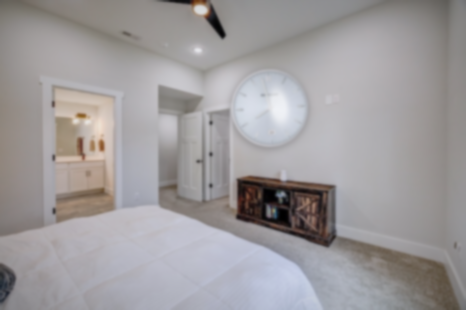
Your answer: **7:58**
